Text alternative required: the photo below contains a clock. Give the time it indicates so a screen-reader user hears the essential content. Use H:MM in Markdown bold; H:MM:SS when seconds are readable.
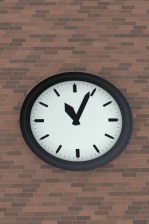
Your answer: **11:04**
